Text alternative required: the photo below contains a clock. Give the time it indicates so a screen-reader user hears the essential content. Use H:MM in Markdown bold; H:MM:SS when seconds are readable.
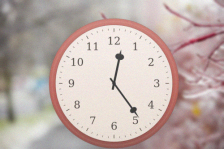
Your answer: **12:24**
